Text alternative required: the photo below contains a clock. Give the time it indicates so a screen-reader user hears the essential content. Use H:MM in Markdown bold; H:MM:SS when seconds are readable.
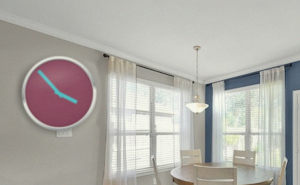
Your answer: **3:53**
